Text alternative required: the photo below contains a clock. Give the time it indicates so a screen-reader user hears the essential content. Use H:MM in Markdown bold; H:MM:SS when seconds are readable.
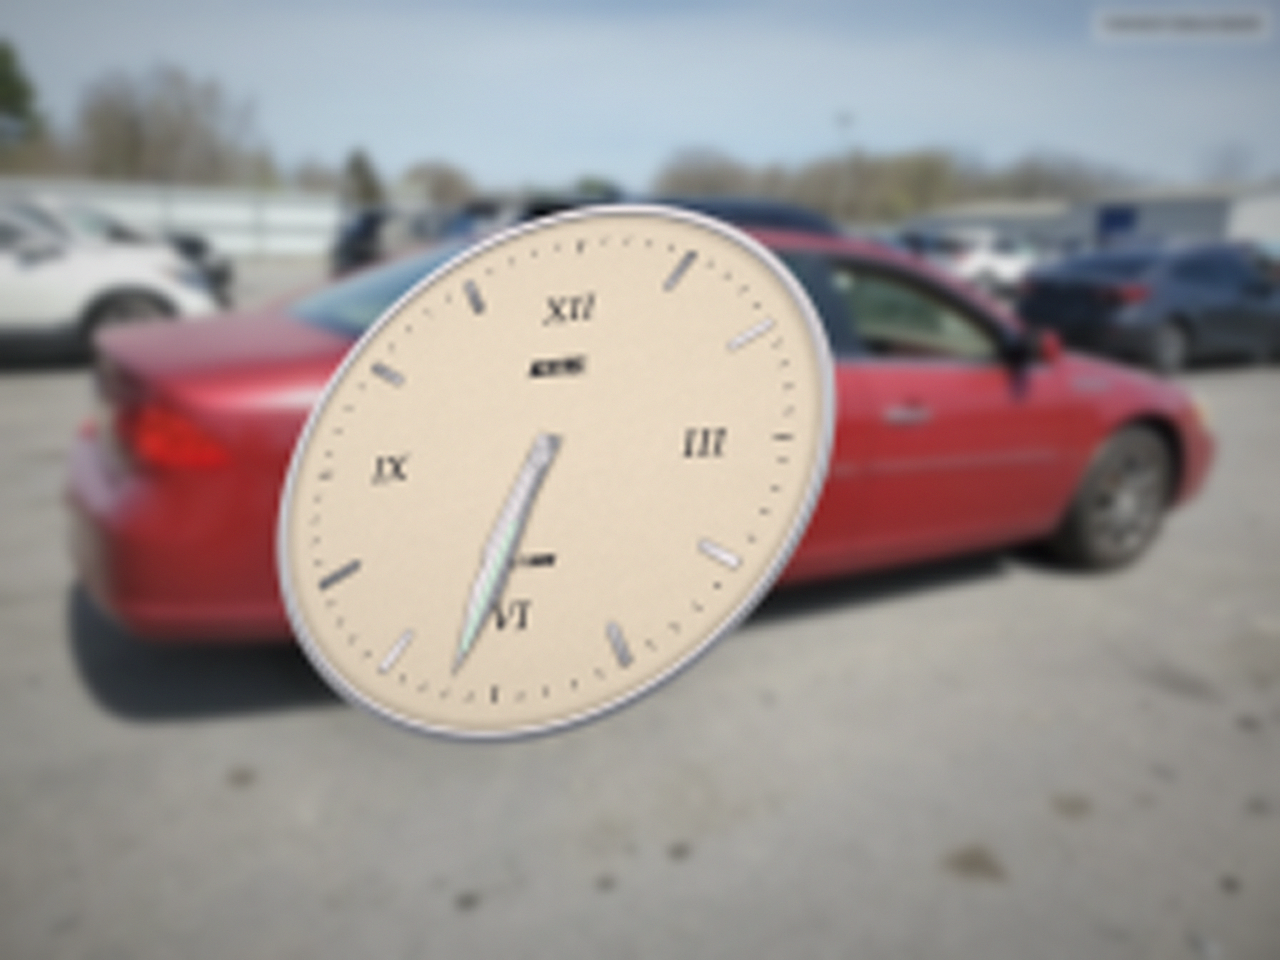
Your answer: **6:32**
